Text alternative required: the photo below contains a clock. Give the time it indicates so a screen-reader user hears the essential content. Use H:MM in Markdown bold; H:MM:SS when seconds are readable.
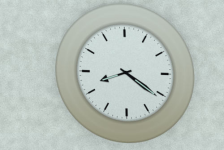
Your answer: **8:21**
